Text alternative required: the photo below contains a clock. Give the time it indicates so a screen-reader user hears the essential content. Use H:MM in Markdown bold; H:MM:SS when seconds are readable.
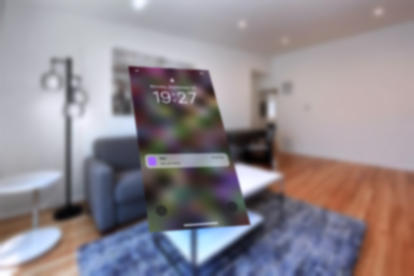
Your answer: **19:27**
